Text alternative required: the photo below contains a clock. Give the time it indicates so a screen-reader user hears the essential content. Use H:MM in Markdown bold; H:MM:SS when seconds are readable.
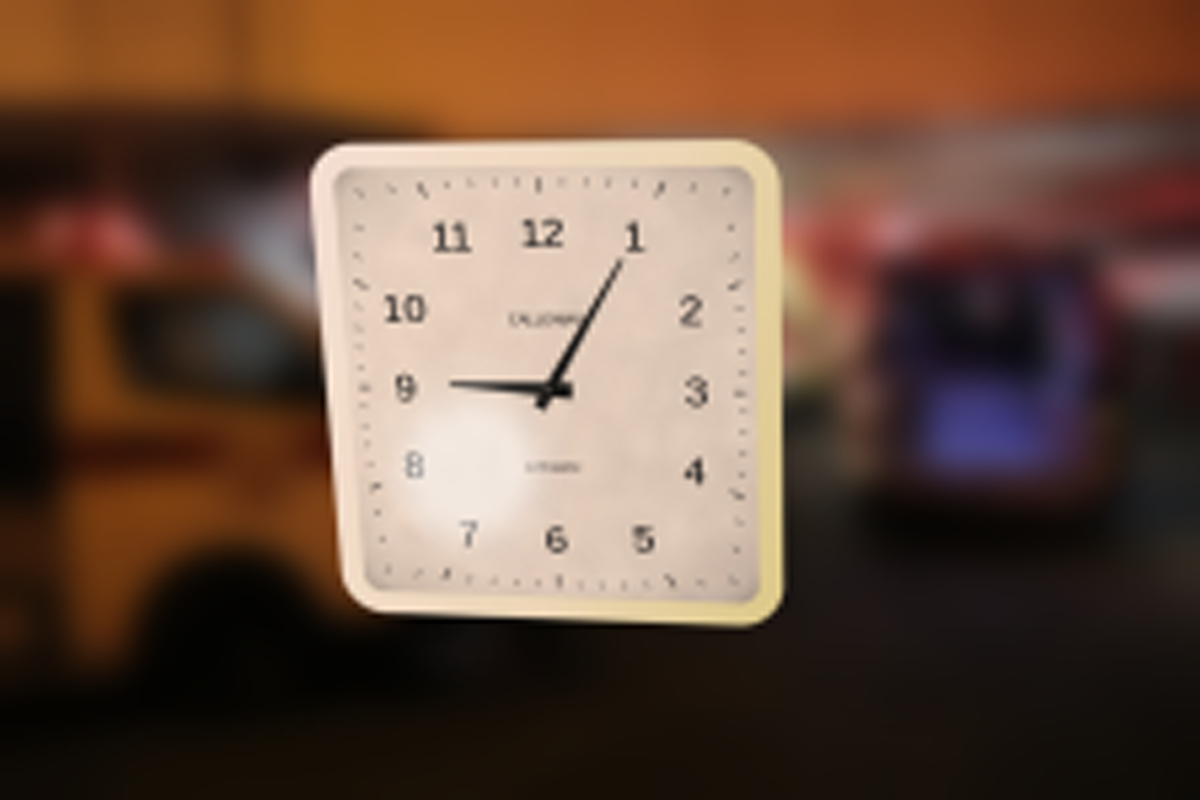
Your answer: **9:05**
